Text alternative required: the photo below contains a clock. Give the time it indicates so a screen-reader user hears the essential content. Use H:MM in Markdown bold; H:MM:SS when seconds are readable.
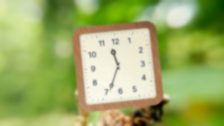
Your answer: **11:34**
